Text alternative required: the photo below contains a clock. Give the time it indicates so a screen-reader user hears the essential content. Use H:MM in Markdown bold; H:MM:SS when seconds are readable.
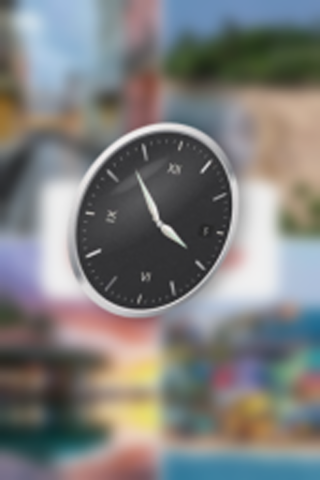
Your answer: **3:53**
